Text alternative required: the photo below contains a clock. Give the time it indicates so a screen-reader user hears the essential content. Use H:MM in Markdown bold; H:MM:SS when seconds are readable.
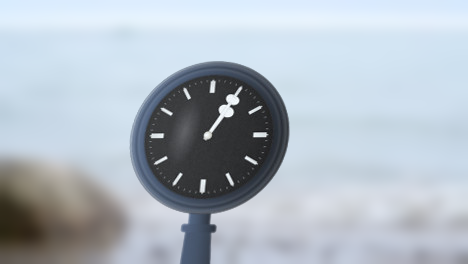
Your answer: **1:05**
